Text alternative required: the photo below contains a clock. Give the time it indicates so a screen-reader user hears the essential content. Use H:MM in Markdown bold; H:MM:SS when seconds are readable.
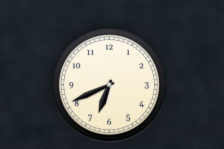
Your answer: **6:41**
